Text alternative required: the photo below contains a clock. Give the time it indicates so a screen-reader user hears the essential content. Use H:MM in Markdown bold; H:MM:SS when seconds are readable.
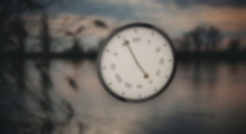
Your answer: **4:56**
